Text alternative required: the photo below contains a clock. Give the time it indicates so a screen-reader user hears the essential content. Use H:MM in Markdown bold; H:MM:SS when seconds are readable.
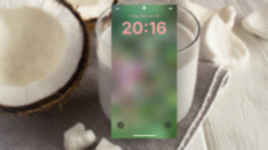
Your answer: **20:16**
